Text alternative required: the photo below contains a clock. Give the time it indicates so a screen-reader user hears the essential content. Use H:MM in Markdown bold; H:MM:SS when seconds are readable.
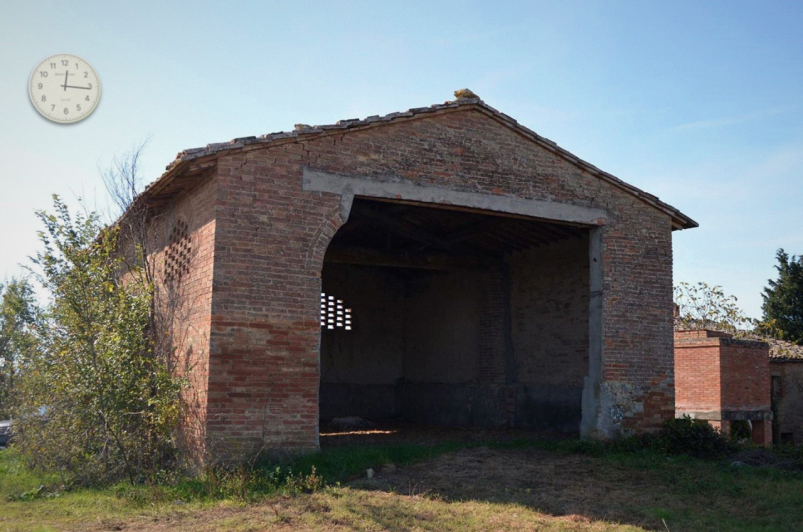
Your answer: **12:16**
